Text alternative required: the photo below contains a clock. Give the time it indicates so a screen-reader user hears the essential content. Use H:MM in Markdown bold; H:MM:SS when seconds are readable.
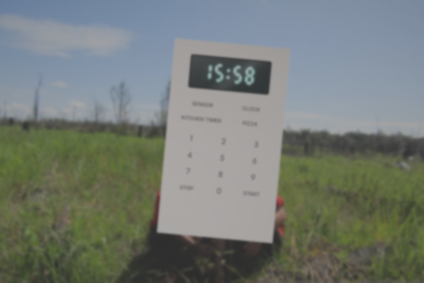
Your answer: **15:58**
